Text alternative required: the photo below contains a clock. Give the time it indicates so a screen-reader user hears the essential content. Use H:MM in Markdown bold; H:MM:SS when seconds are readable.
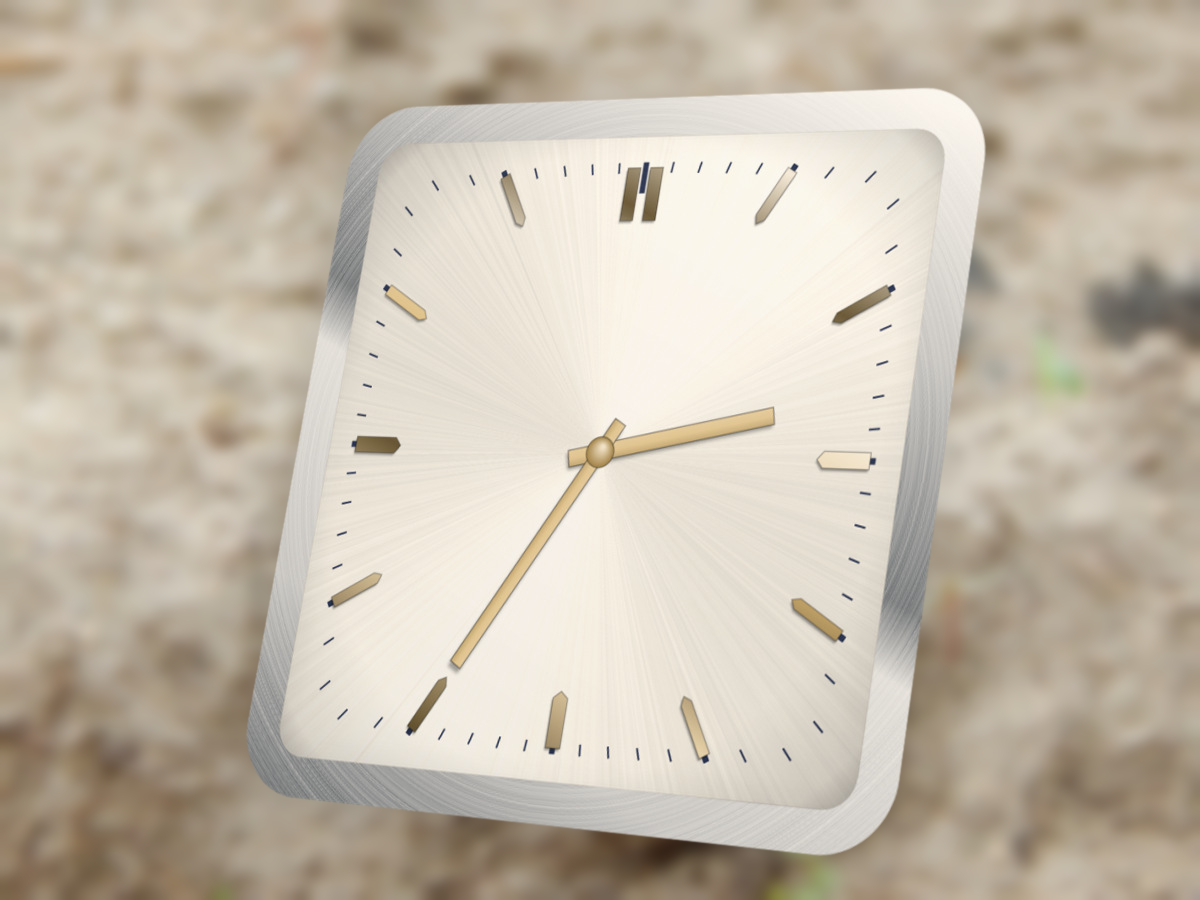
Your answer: **2:35**
